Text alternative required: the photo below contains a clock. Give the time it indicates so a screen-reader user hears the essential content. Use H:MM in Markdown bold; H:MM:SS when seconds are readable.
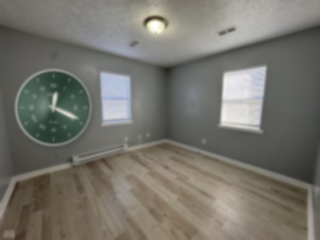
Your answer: **12:19**
